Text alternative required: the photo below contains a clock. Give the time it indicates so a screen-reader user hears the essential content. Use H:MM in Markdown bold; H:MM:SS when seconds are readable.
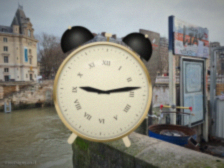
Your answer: **9:13**
